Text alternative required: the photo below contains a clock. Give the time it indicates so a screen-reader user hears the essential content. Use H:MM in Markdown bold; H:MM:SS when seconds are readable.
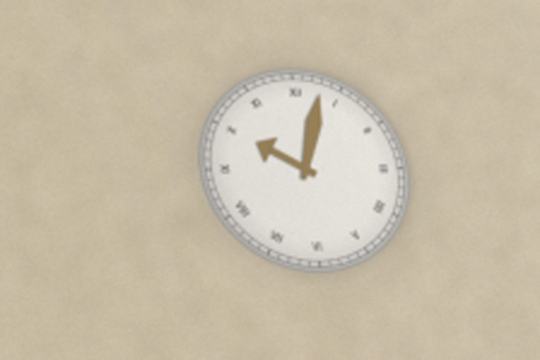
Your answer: **10:03**
